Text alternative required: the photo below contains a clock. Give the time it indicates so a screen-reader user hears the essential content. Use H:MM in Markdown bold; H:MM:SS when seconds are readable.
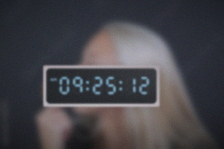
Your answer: **9:25:12**
